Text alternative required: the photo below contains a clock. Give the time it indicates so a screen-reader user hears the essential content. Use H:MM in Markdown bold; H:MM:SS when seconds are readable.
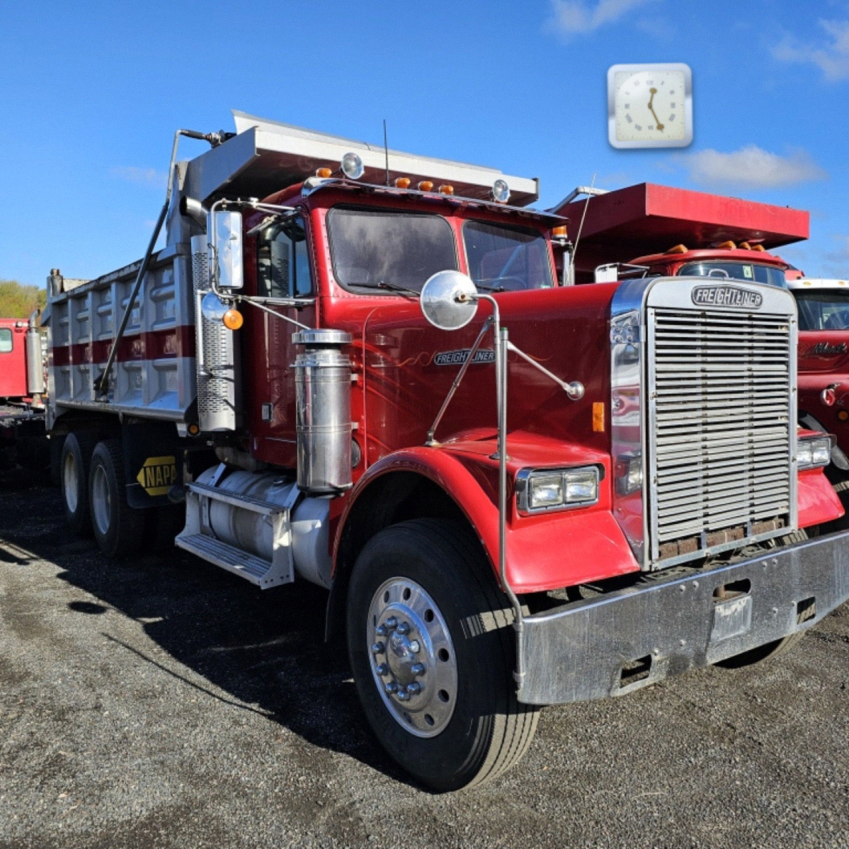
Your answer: **12:26**
